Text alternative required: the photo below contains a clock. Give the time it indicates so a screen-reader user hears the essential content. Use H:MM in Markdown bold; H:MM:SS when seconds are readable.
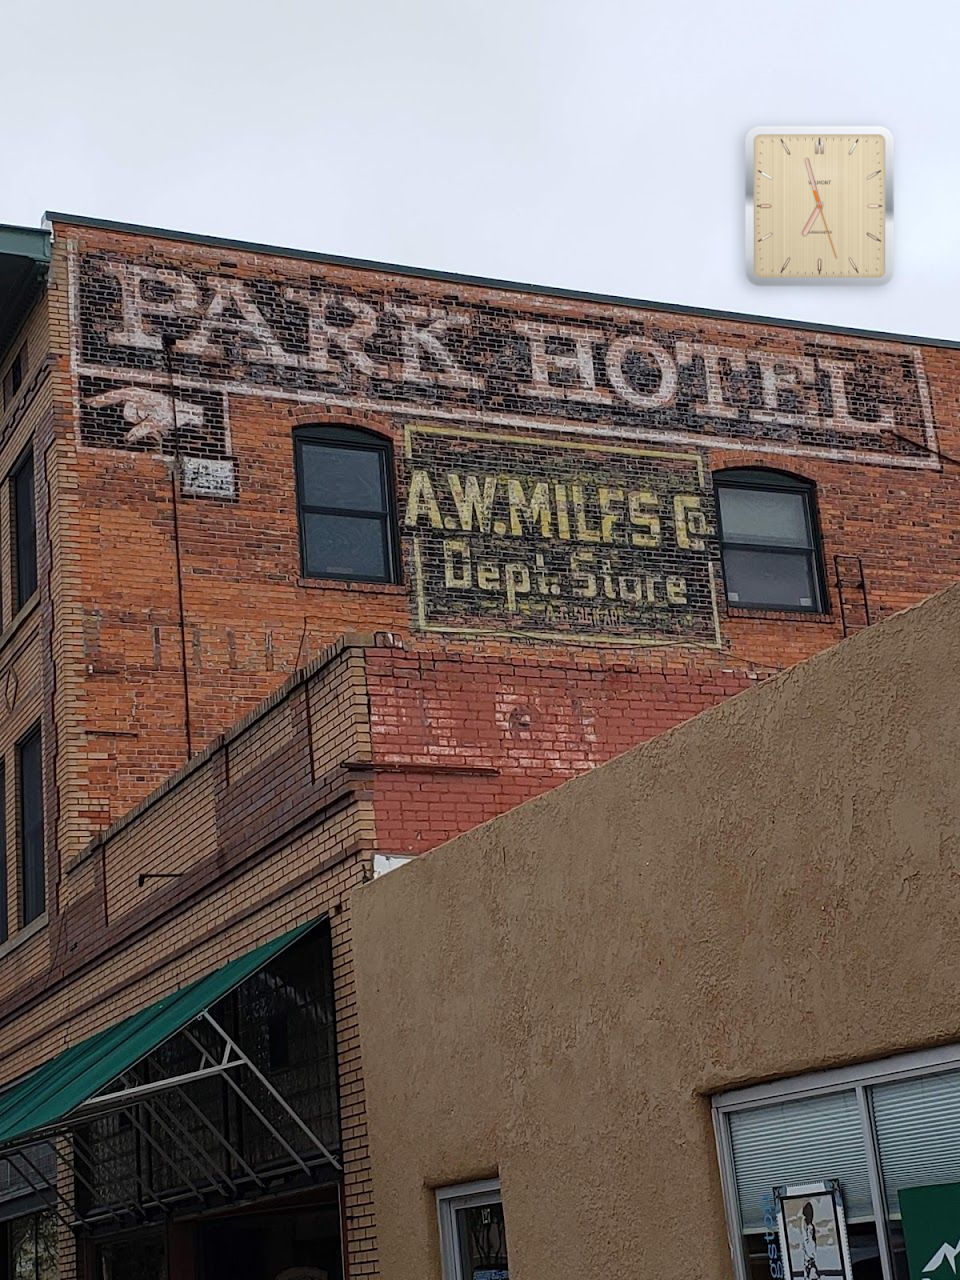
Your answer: **6:57:27**
